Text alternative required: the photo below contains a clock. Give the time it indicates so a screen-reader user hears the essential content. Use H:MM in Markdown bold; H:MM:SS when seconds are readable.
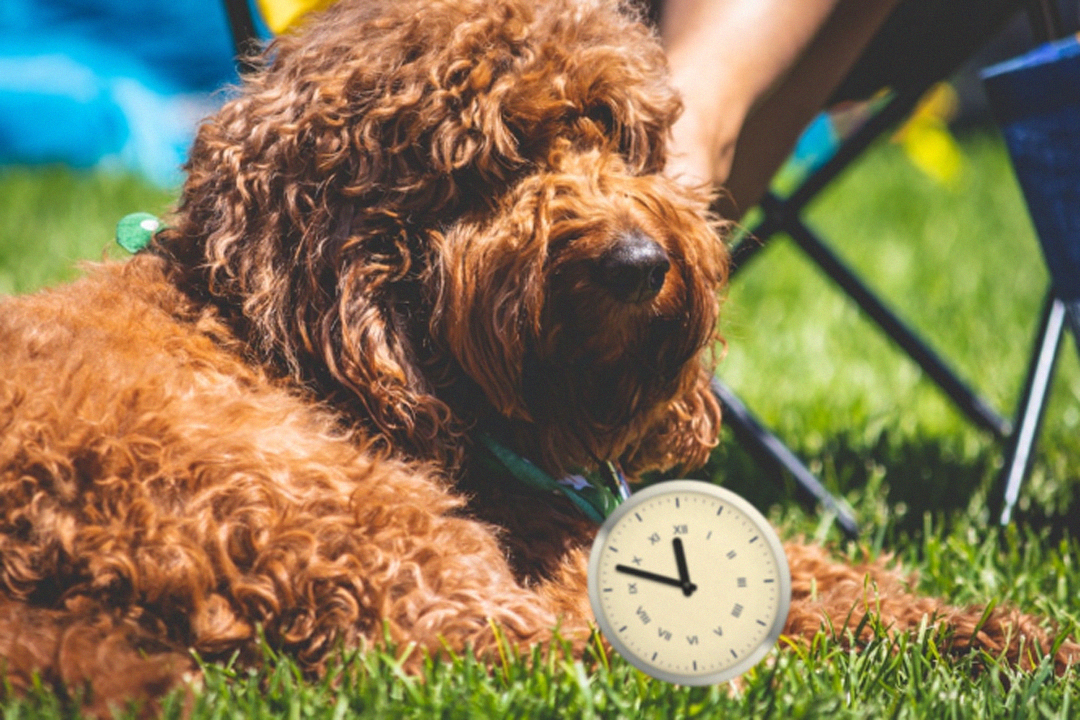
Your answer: **11:48**
